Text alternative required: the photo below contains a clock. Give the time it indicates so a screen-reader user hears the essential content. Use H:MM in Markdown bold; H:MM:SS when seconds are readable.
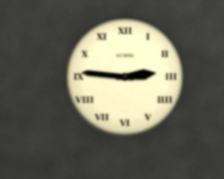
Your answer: **2:46**
